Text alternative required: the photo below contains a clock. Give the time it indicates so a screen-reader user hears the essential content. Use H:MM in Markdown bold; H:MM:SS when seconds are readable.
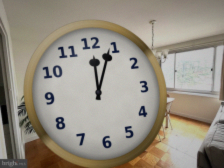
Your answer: **12:04**
